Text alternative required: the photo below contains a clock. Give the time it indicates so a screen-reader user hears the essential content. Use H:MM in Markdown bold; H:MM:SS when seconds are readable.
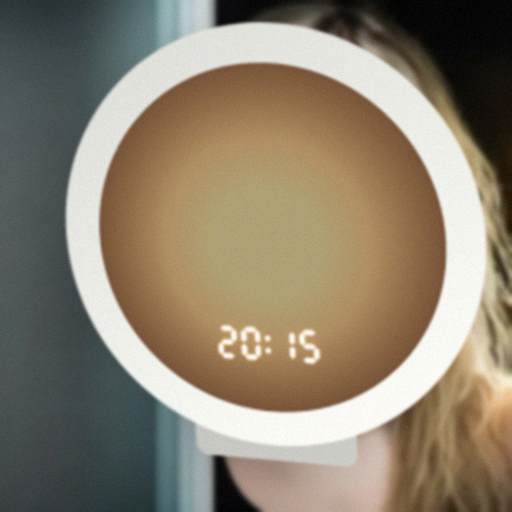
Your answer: **20:15**
